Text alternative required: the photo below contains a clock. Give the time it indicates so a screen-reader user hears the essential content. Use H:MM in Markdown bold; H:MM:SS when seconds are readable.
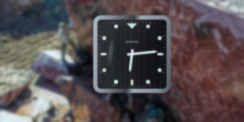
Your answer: **6:14**
